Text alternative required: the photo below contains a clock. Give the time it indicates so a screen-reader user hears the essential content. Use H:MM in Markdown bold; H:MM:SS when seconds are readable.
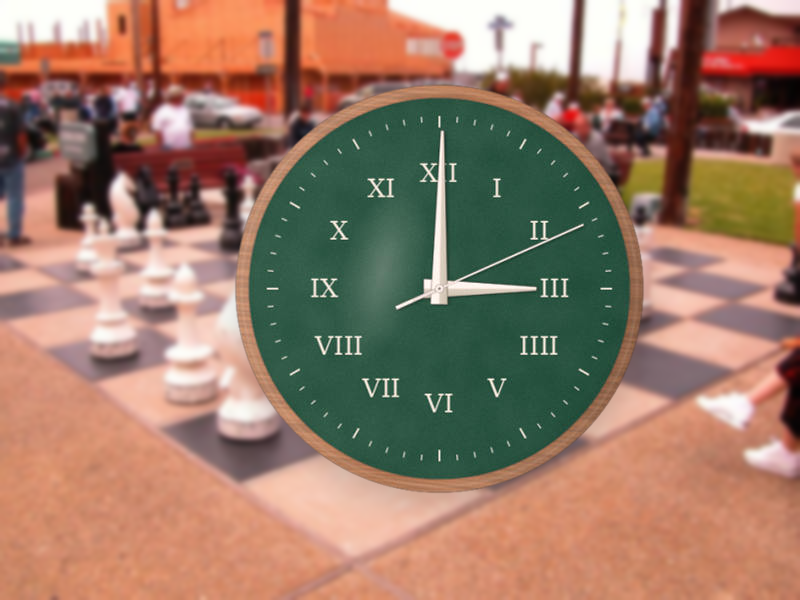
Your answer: **3:00:11**
